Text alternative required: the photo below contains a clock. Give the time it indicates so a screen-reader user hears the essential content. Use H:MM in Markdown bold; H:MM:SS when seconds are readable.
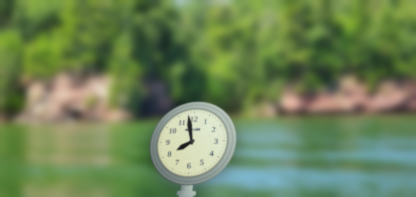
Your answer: **7:58**
